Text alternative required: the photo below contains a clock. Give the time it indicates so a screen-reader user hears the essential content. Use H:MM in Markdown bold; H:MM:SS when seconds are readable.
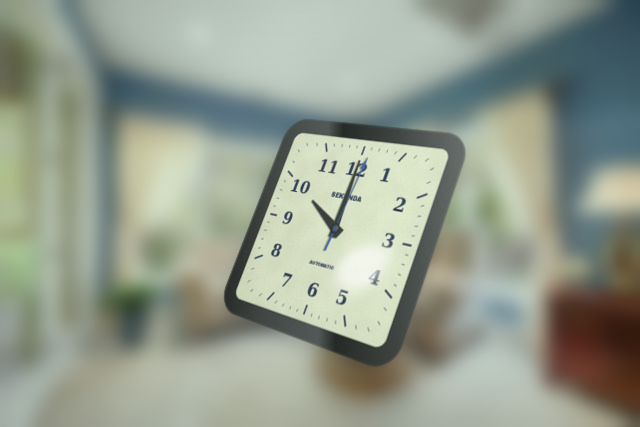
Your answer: **10:00:01**
